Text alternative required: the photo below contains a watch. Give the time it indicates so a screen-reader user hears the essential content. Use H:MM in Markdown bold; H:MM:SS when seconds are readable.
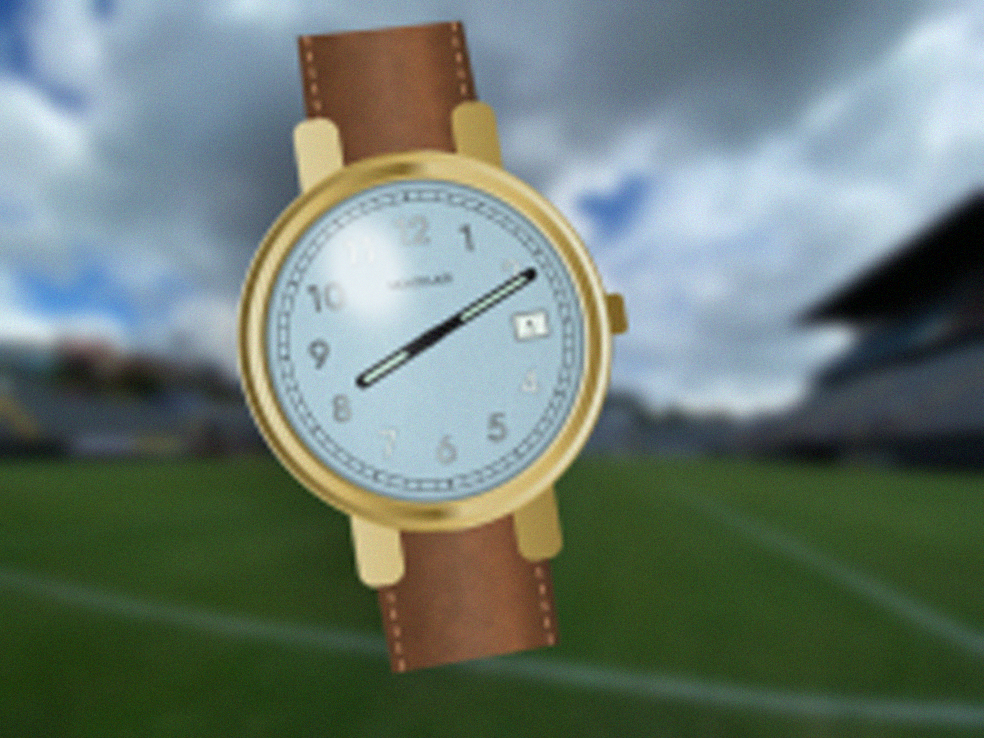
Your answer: **8:11**
